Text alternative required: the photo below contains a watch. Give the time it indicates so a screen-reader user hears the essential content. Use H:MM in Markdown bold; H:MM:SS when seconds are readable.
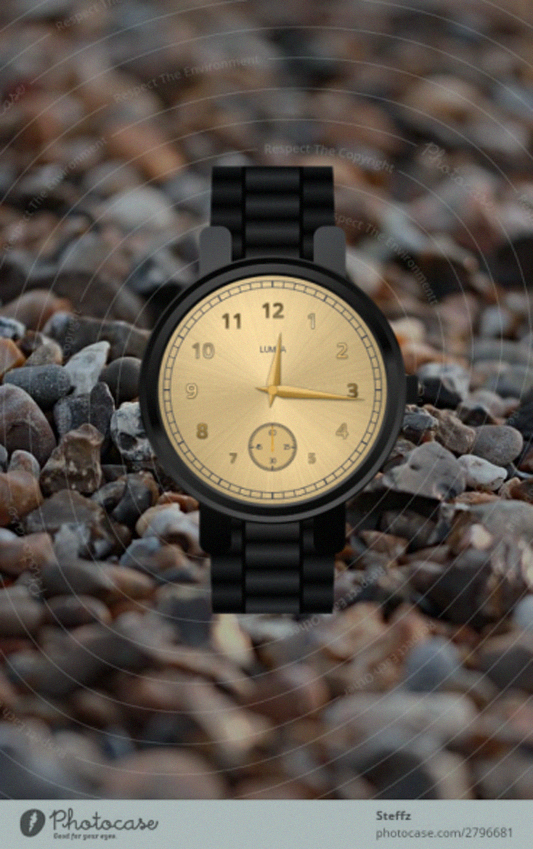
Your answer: **12:16**
